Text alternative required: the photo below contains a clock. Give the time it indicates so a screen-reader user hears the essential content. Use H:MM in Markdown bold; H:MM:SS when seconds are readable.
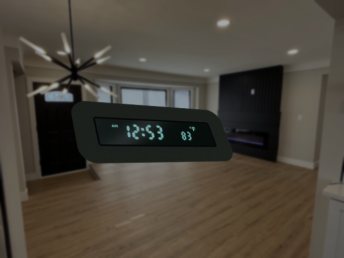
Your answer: **12:53**
